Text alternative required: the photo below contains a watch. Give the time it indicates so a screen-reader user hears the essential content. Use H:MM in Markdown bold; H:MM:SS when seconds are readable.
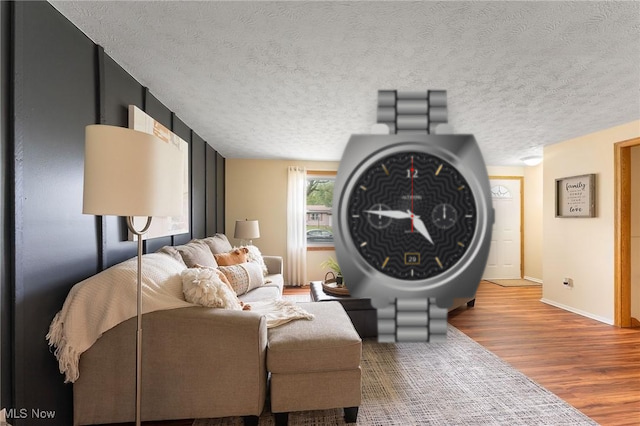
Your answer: **4:46**
